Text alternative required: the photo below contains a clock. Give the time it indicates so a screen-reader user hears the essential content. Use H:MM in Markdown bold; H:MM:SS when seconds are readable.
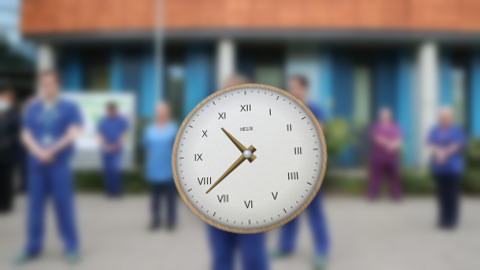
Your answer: **10:38**
